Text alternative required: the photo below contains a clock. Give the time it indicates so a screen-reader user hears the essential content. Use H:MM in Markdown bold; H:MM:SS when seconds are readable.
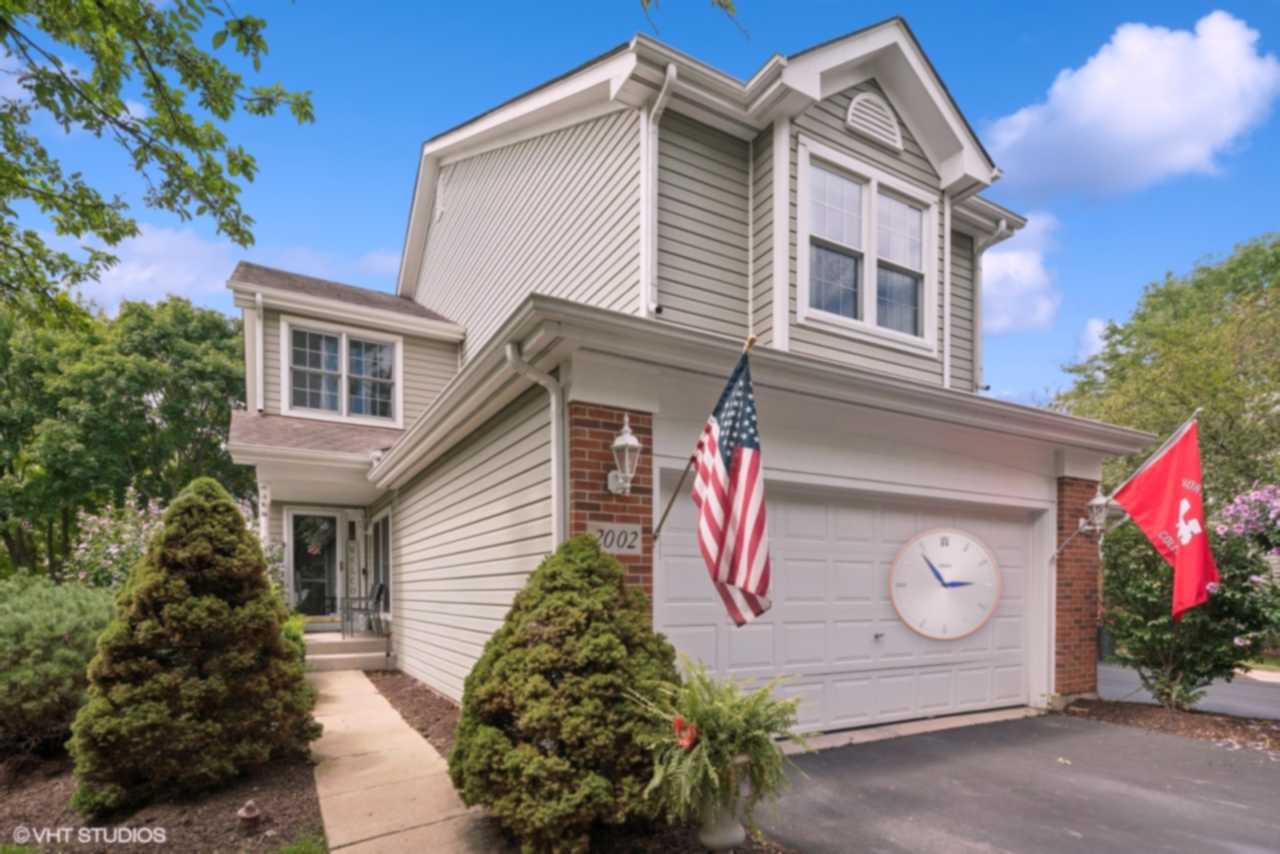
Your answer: **2:54**
